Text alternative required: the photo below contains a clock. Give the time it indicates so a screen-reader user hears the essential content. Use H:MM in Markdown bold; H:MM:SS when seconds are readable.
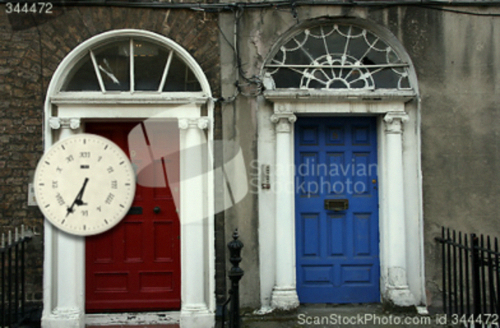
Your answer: **6:35**
